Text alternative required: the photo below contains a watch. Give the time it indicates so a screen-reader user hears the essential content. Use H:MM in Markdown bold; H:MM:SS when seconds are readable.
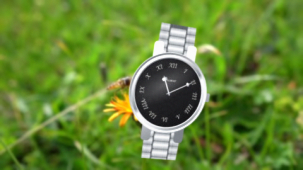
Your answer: **11:10**
